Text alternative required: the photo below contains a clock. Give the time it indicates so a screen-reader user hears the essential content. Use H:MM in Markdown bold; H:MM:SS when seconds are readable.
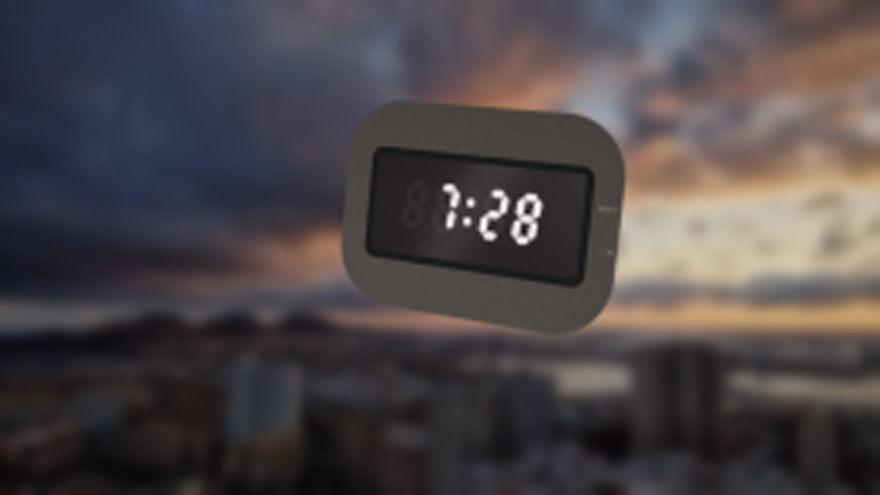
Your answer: **7:28**
